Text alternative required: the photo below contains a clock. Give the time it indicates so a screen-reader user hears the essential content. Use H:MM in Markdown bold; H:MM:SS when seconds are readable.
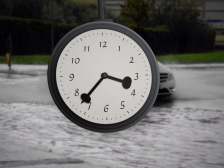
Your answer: **3:37**
